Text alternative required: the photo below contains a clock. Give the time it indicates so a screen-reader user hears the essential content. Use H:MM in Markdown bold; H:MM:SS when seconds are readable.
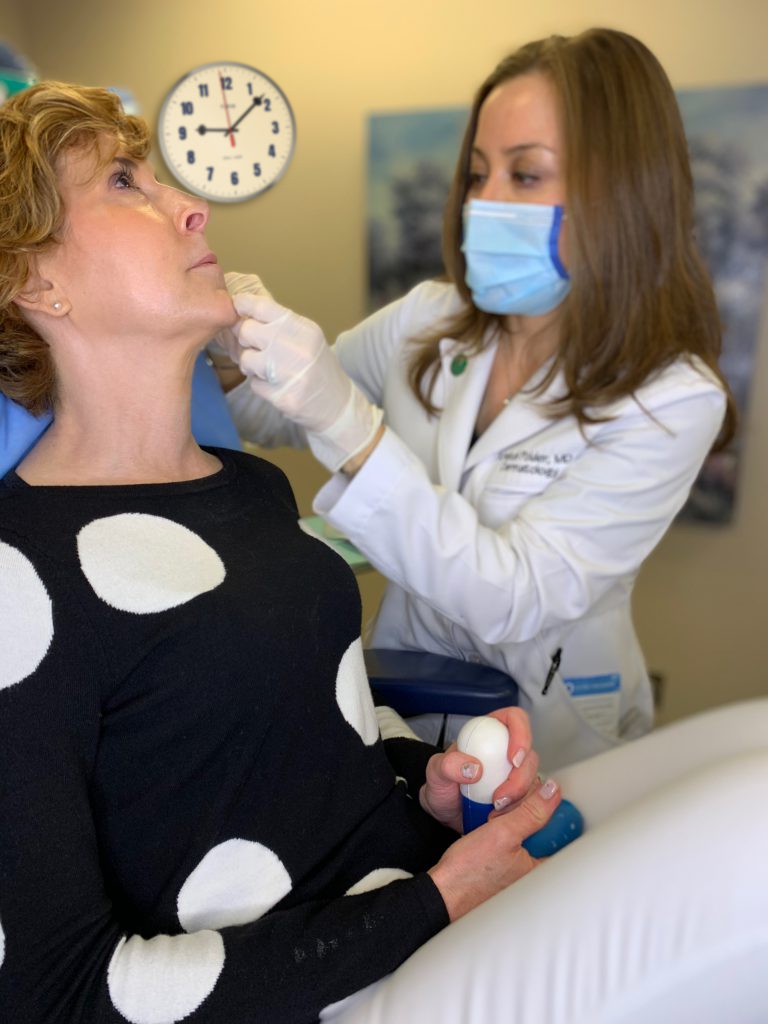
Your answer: **9:07:59**
